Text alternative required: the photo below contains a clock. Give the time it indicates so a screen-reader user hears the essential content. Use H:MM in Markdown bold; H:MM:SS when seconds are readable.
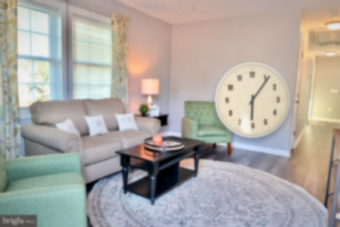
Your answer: **6:06**
